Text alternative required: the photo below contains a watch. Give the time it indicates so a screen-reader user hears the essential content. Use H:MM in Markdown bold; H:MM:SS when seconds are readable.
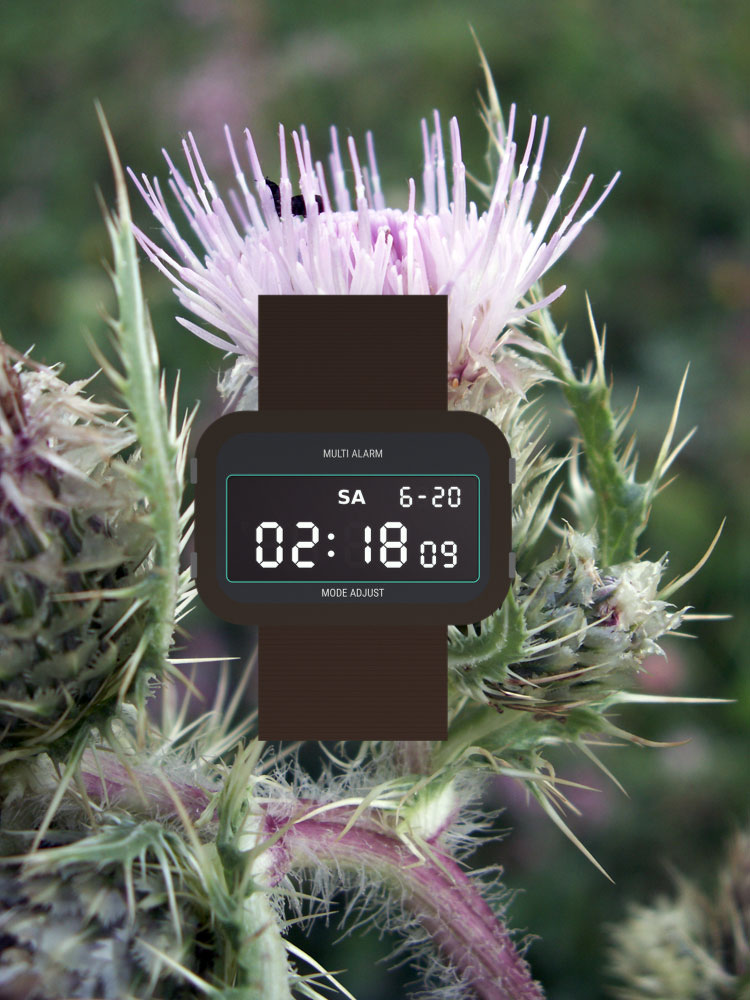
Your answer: **2:18:09**
